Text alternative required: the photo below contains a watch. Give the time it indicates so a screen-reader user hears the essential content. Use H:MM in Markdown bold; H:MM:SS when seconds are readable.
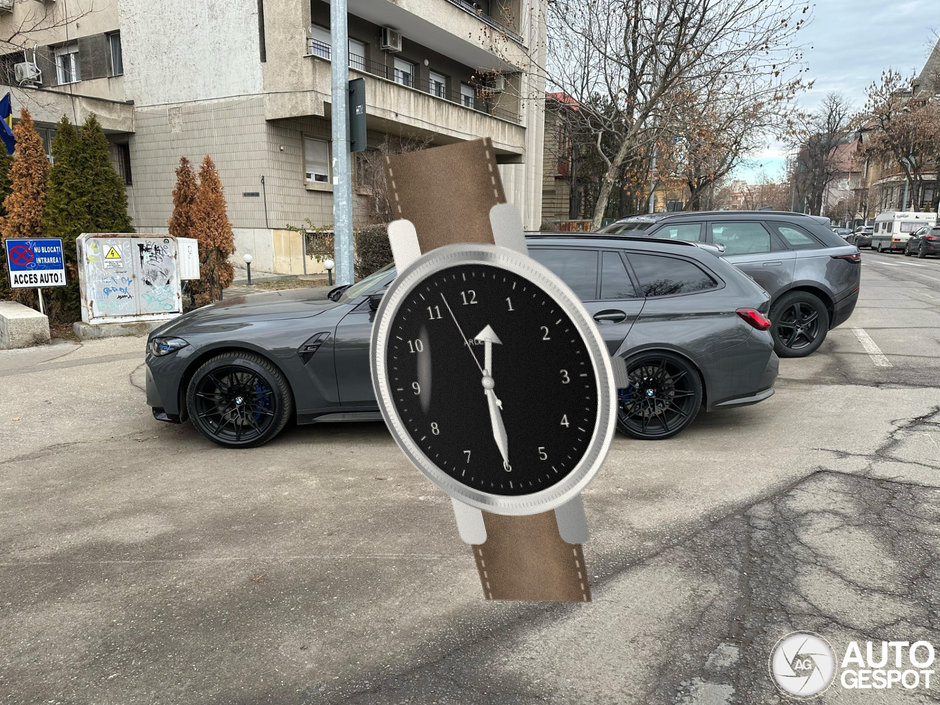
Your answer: **12:29:57**
